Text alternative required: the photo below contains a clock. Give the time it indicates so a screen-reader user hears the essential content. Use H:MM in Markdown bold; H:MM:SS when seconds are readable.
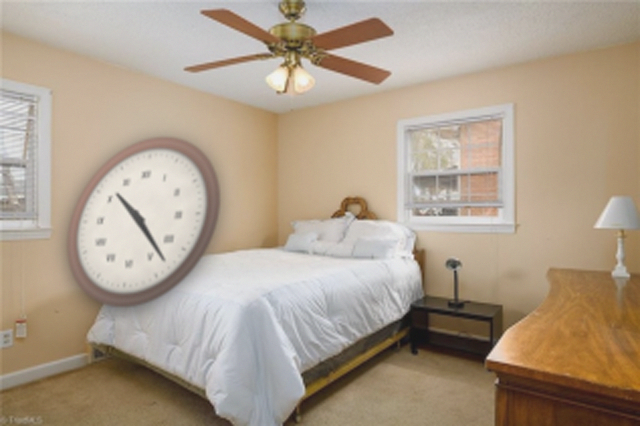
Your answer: **10:23**
